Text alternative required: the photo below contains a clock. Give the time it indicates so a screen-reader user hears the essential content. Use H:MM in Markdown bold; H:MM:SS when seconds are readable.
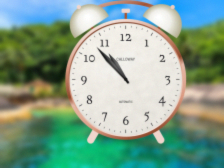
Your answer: **10:53**
